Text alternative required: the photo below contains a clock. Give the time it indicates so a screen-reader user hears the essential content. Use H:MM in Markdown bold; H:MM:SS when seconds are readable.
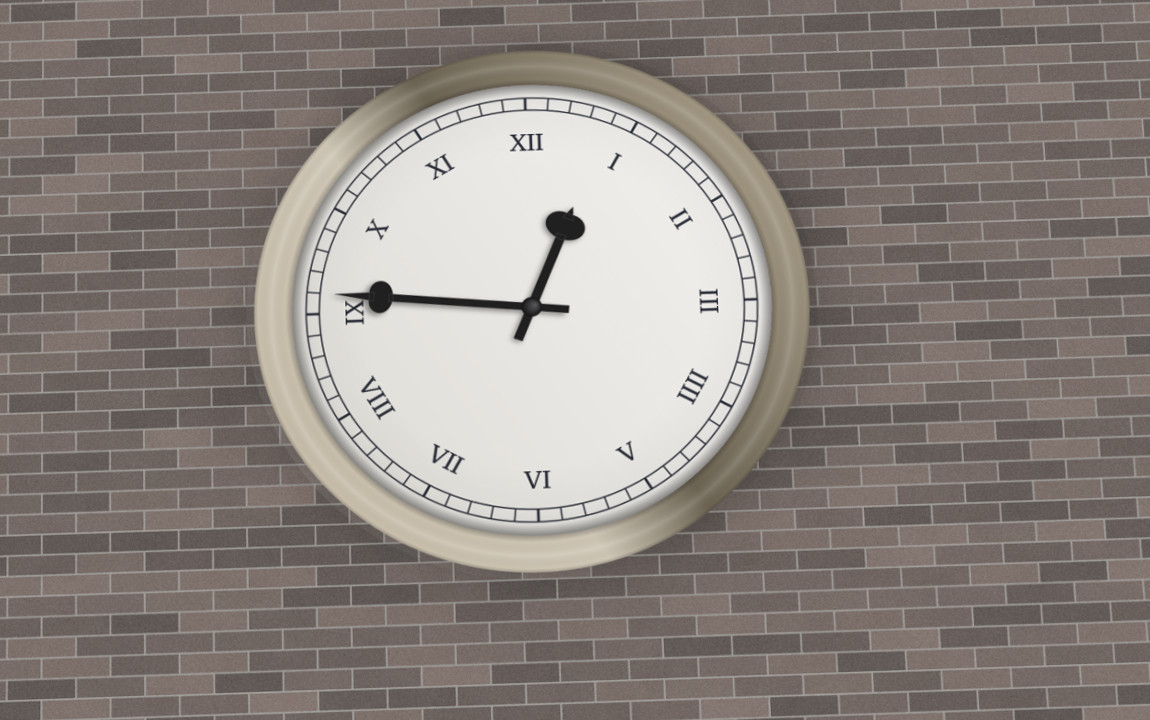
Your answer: **12:46**
